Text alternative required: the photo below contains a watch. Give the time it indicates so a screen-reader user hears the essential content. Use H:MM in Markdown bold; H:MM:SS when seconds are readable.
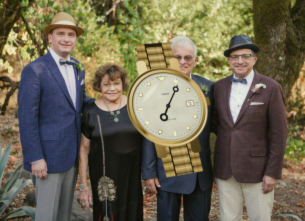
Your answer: **7:06**
